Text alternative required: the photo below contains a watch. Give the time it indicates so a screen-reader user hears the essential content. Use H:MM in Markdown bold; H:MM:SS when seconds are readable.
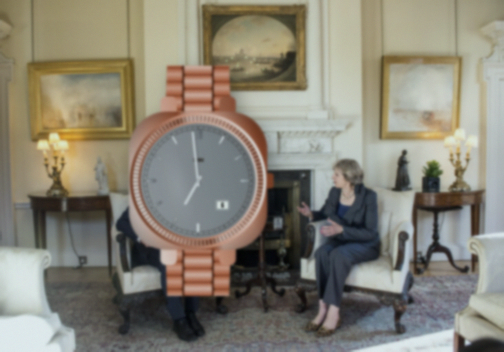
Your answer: **6:59**
